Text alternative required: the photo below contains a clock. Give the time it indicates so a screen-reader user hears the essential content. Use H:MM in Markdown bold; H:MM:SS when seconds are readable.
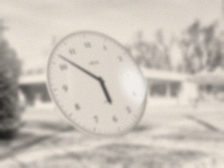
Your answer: **5:52**
